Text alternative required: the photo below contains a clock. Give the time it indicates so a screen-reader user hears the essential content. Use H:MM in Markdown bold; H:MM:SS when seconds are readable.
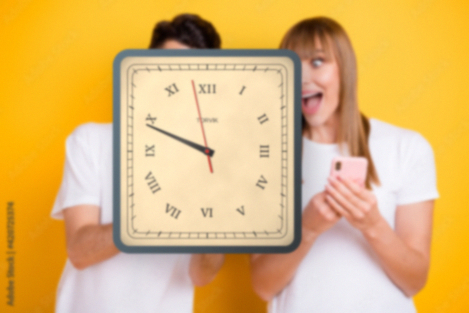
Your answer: **9:48:58**
